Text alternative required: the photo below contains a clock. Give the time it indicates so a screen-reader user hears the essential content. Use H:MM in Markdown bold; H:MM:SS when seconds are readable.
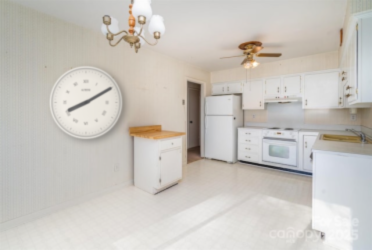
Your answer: **8:10**
